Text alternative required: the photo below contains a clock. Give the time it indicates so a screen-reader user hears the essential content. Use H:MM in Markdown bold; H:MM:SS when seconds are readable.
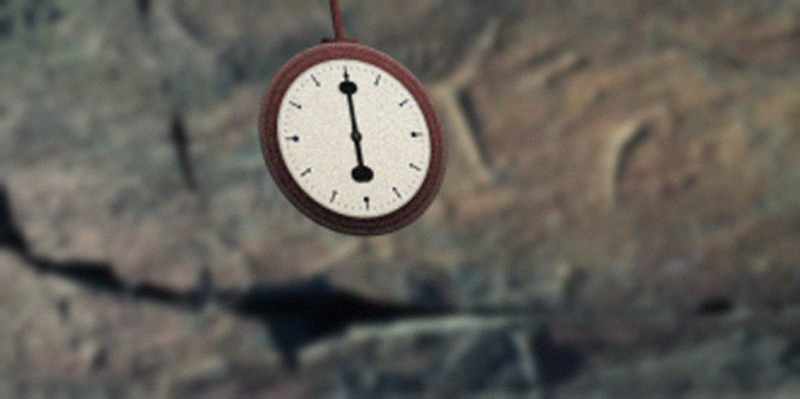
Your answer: **6:00**
